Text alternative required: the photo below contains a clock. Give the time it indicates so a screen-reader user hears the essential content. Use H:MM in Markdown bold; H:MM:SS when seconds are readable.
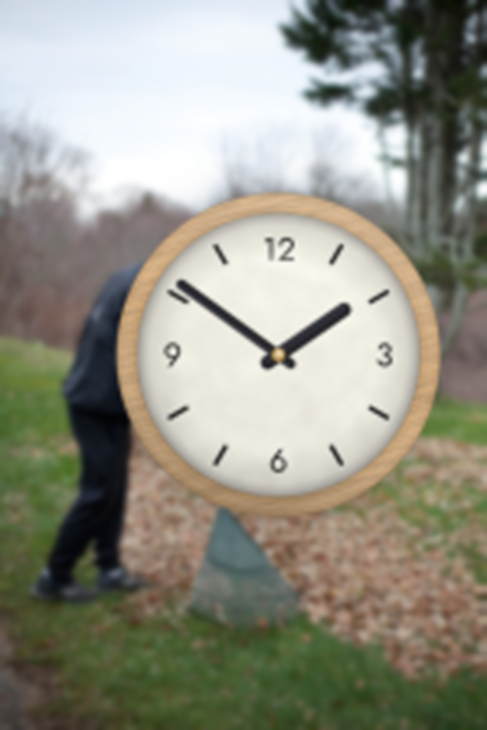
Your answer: **1:51**
